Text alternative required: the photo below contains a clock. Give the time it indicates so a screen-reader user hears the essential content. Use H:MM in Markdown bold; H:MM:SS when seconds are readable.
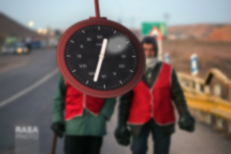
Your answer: **12:33**
